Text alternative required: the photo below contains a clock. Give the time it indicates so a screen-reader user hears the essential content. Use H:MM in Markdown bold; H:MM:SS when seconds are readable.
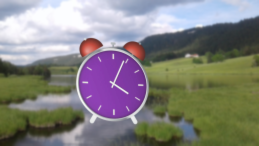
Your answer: **4:04**
